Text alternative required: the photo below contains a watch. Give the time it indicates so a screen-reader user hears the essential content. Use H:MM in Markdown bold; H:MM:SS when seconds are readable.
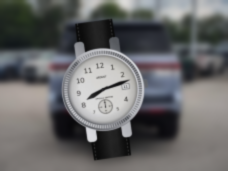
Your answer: **8:13**
